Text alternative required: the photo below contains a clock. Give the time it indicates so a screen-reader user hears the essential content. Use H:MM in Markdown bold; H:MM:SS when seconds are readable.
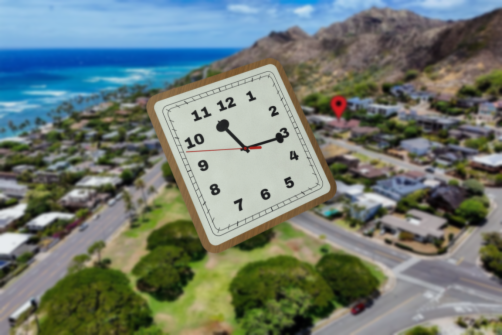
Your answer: **11:15:48**
